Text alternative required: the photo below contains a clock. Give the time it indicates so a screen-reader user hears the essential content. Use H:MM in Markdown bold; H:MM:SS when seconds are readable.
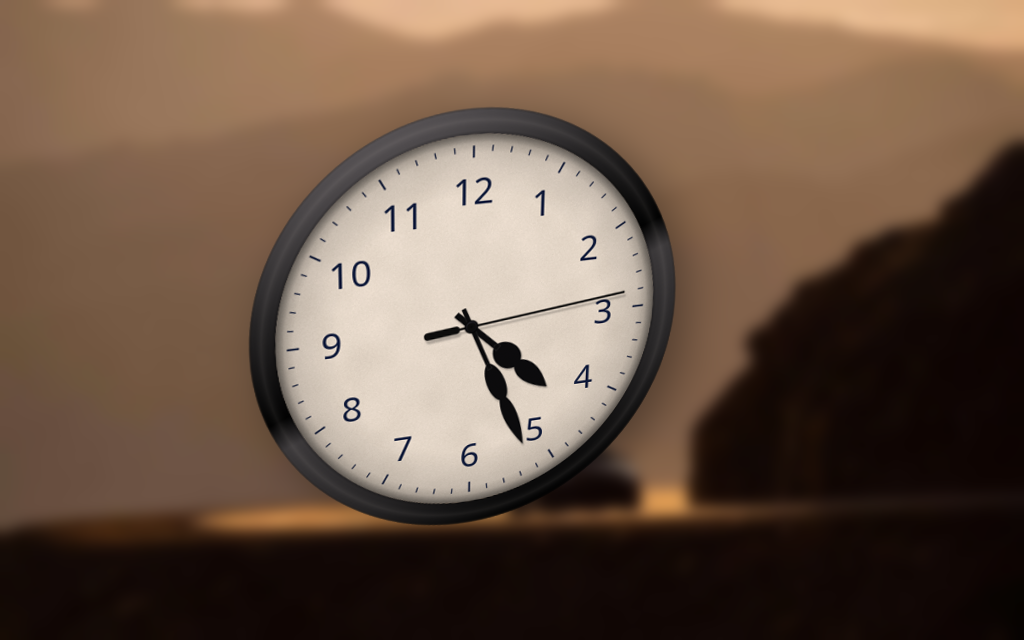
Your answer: **4:26:14**
